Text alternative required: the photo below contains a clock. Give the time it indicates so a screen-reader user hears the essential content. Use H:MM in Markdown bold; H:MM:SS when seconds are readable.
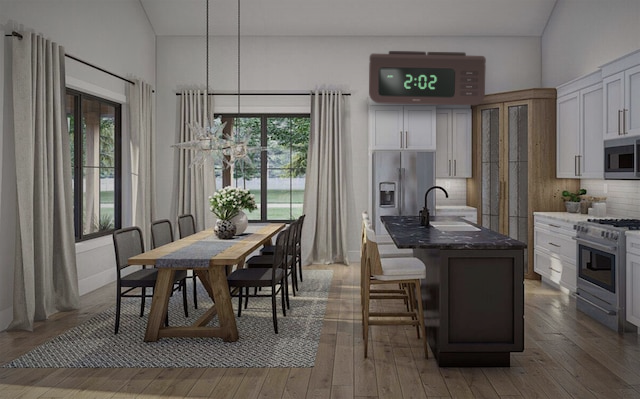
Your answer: **2:02**
